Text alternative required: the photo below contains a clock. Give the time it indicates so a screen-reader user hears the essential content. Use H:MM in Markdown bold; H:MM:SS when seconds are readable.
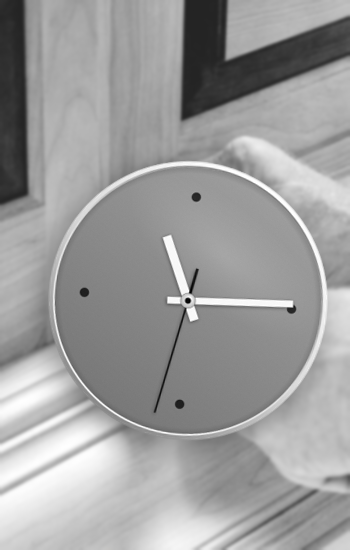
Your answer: **11:14:32**
